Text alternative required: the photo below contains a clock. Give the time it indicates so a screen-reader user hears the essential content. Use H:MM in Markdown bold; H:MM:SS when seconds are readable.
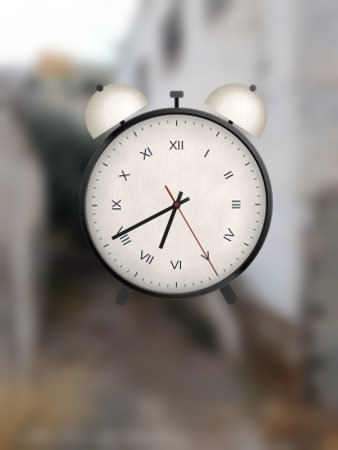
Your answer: **6:40:25**
